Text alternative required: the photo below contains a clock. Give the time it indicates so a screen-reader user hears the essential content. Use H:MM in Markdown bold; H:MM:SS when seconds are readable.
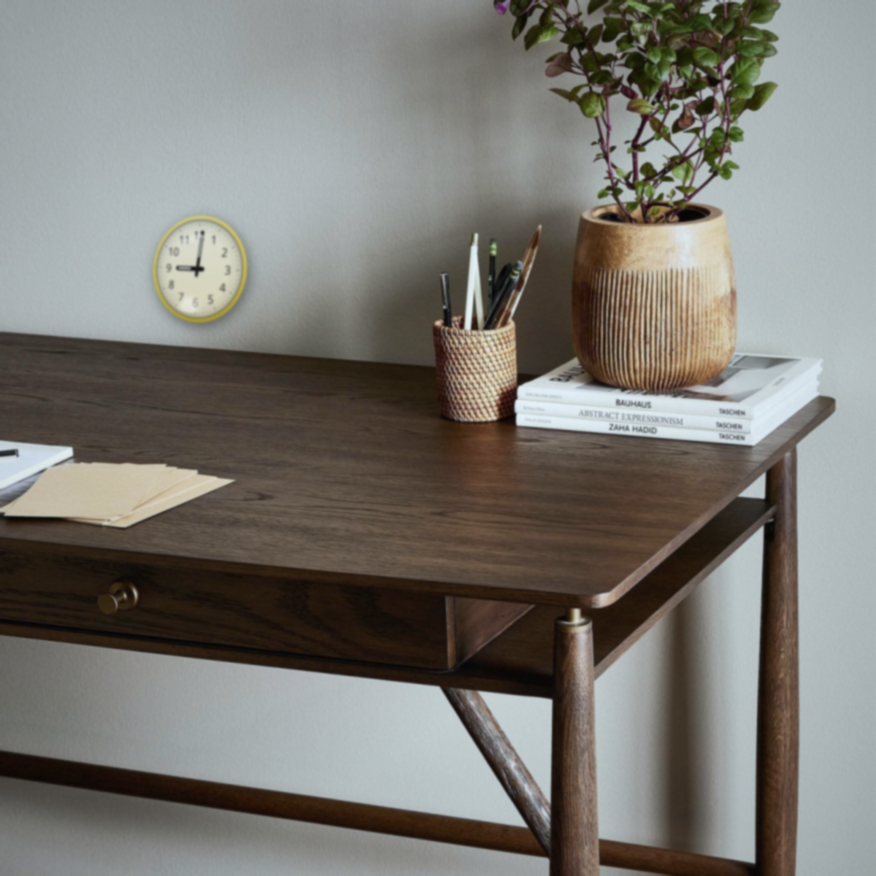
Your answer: **9:01**
